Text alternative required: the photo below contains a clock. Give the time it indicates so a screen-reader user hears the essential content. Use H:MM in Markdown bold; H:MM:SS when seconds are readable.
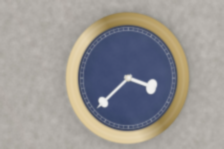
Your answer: **3:38**
